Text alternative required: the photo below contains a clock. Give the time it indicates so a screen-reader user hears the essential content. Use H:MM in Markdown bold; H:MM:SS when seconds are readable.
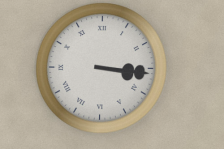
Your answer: **3:16**
